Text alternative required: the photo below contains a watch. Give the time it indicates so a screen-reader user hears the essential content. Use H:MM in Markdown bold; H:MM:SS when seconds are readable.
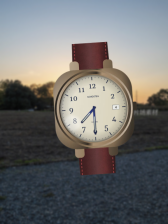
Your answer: **7:30**
